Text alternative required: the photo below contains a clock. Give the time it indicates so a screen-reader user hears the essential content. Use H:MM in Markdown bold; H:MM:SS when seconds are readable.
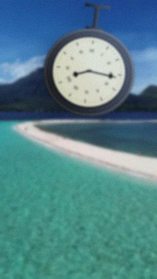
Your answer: **8:16**
